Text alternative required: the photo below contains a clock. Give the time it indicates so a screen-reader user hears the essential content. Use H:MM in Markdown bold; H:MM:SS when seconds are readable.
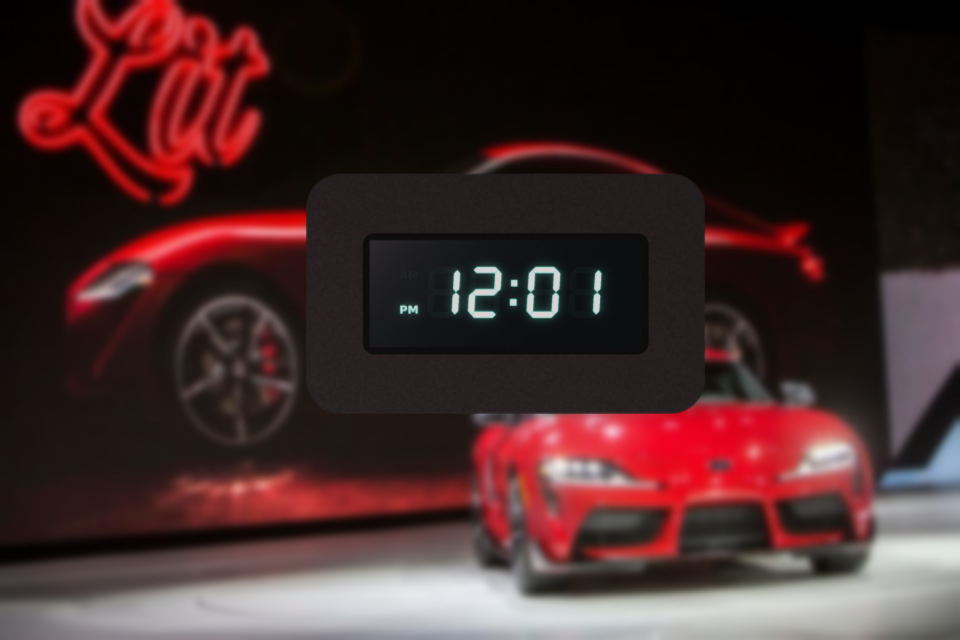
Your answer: **12:01**
